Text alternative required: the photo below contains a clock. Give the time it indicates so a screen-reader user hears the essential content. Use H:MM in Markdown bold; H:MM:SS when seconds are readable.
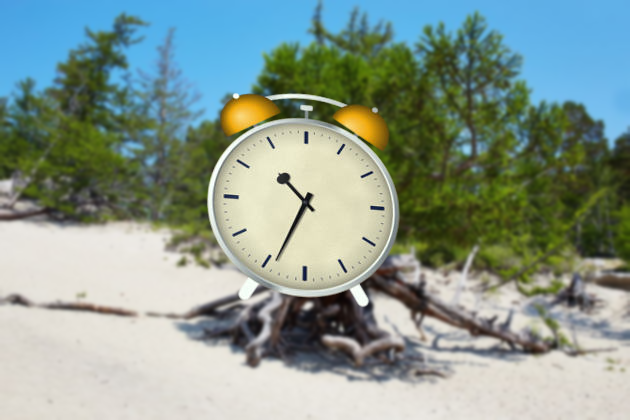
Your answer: **10:34**
